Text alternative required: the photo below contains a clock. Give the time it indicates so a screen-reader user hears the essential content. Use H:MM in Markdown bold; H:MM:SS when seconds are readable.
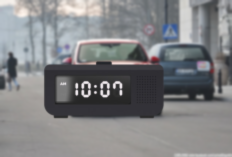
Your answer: **10:07**
